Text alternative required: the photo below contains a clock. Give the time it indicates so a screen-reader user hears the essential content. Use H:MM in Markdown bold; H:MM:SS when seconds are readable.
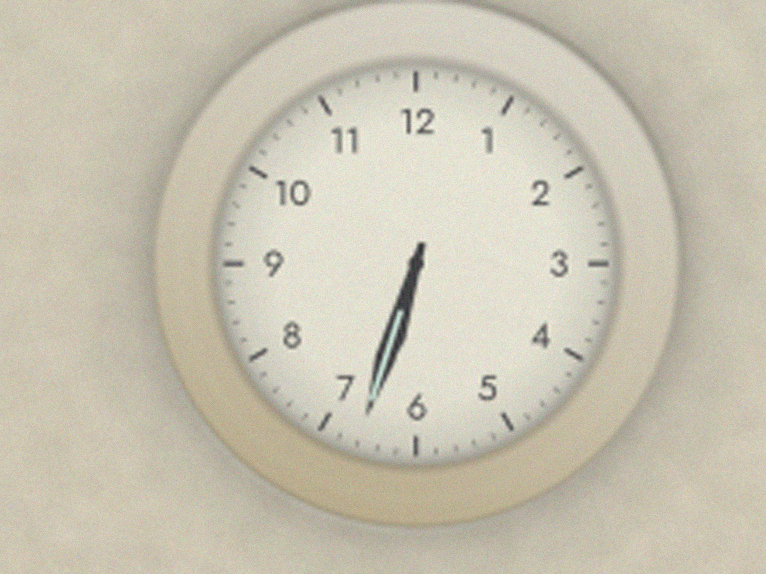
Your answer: **6:33**
